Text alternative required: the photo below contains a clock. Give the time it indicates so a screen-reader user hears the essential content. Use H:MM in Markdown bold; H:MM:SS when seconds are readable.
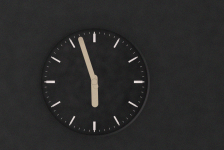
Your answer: **5:57**
